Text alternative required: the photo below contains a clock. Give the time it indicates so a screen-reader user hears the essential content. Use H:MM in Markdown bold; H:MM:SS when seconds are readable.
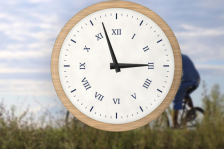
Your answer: **2:57**
